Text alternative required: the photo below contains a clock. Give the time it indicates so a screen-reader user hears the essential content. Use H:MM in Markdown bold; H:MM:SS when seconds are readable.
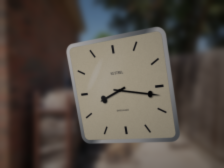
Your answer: **8:17**
